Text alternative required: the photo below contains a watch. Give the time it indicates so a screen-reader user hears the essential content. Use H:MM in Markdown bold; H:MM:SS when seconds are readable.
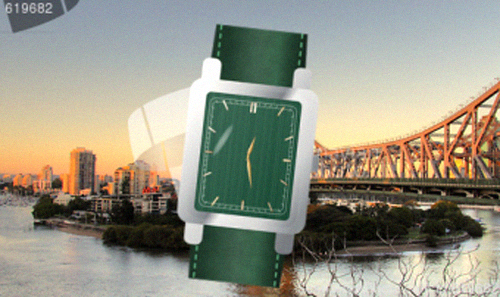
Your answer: **12:28**
